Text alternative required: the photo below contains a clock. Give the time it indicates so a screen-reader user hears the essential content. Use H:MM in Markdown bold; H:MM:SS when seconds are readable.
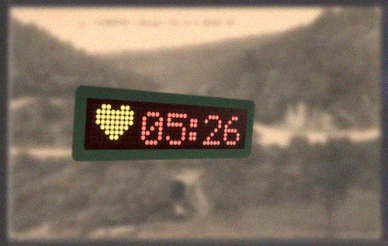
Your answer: **5:26**
